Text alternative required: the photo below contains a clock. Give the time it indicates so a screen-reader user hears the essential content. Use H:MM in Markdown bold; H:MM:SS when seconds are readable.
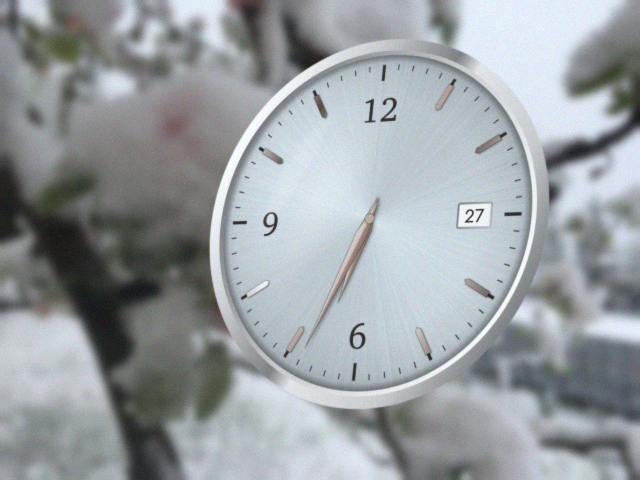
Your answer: **6:34**
